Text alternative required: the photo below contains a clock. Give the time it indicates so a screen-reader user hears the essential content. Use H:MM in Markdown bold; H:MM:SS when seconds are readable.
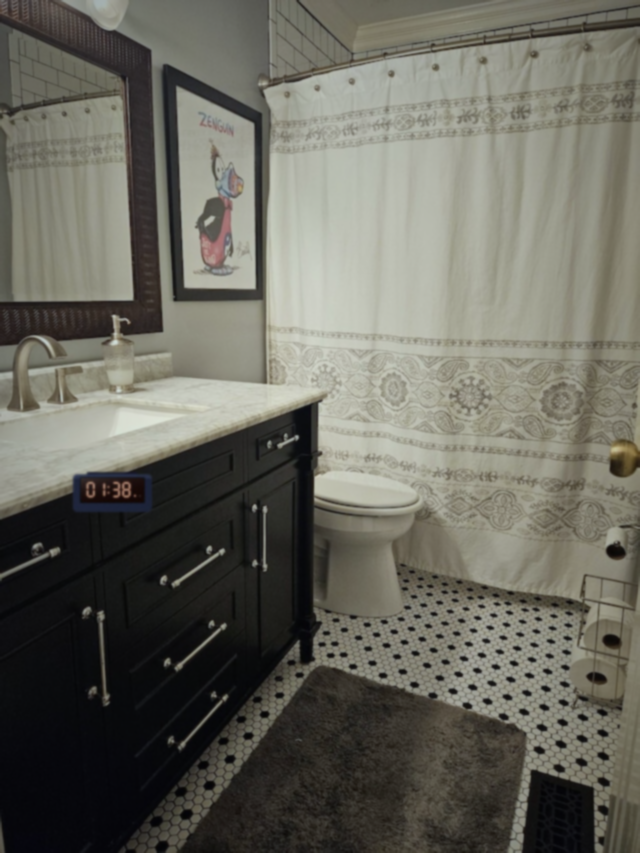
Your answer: **1:38**
